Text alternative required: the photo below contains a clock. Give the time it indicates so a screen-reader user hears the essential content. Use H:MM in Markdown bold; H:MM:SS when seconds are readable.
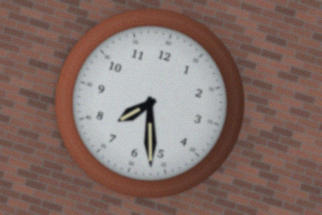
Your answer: **7:27**
